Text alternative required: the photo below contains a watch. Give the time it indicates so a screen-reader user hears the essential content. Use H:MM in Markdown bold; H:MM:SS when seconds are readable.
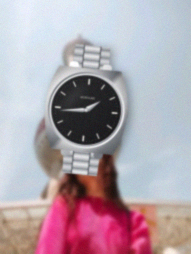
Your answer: **1:44**
